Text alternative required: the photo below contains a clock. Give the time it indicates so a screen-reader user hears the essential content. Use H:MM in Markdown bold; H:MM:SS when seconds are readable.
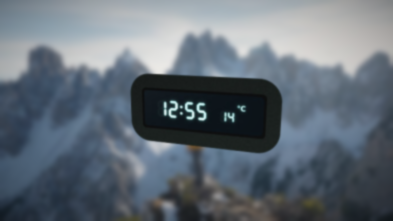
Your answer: **12:55**
